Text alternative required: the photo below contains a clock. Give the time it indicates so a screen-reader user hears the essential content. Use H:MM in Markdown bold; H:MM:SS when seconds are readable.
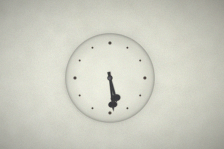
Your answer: **5:29**
